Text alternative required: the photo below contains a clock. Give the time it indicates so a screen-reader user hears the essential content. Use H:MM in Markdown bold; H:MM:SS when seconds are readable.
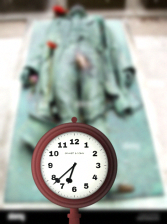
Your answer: **6:38**
